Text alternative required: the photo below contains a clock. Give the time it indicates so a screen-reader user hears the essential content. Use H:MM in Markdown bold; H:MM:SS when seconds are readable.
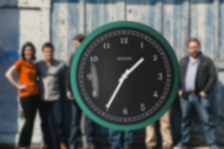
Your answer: **1:35**
